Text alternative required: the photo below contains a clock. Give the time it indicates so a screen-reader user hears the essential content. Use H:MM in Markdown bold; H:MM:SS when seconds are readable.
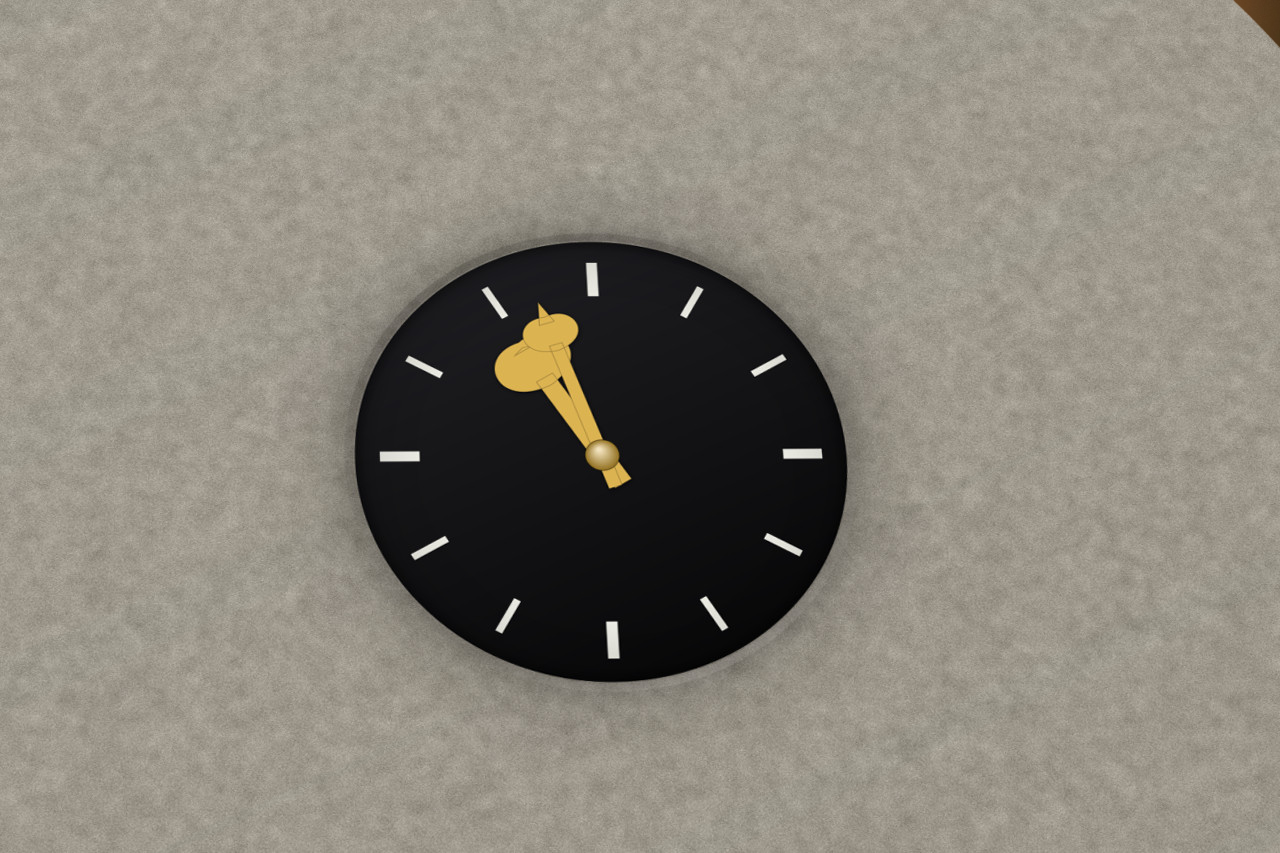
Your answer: **10:57**
